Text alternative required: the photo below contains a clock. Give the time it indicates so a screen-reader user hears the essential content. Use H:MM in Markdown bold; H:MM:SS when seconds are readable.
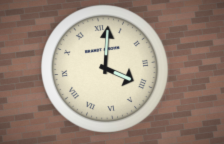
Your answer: **4:02**
